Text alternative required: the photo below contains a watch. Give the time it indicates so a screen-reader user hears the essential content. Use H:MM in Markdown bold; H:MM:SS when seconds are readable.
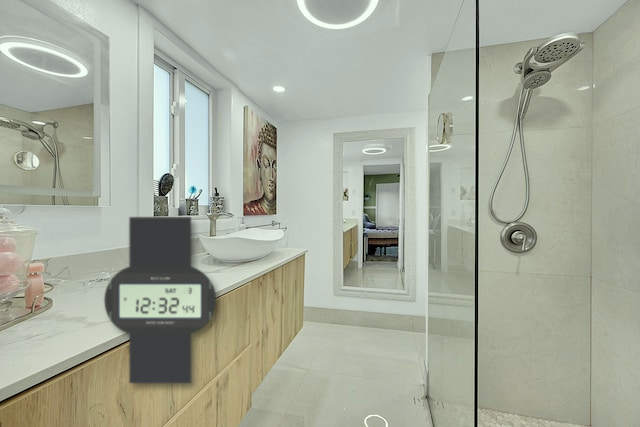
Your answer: **12:32**
